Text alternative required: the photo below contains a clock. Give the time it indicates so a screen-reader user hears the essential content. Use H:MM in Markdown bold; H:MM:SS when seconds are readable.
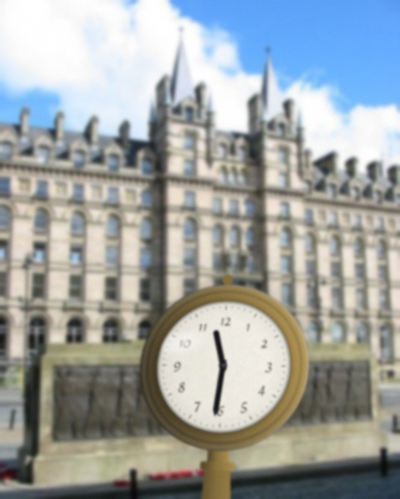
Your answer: **11:31**
